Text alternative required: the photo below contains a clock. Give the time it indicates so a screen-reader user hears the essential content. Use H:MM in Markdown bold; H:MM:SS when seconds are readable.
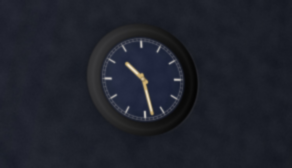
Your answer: **10:28**
